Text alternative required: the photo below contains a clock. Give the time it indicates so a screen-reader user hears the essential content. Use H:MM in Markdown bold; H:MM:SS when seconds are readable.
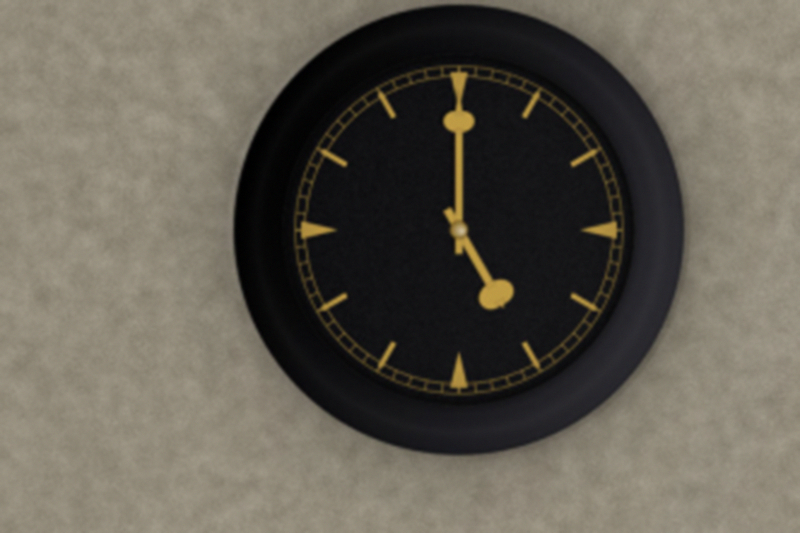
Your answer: **5:00**
